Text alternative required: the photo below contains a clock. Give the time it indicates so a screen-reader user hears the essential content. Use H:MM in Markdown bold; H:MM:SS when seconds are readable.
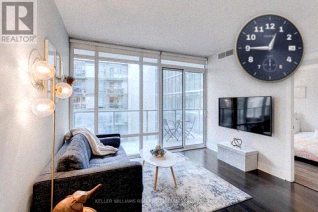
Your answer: **12:45**
